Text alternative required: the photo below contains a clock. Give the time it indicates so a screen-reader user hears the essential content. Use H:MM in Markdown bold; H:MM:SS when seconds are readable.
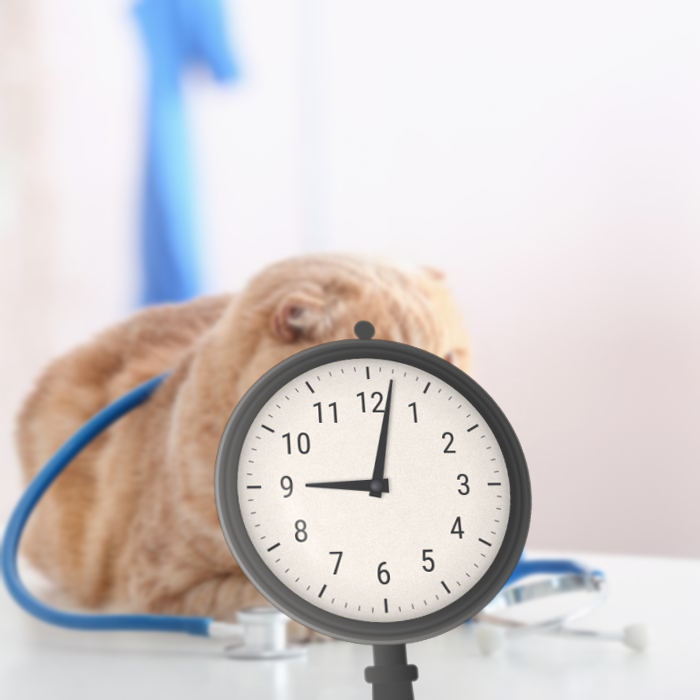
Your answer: **9:02**
